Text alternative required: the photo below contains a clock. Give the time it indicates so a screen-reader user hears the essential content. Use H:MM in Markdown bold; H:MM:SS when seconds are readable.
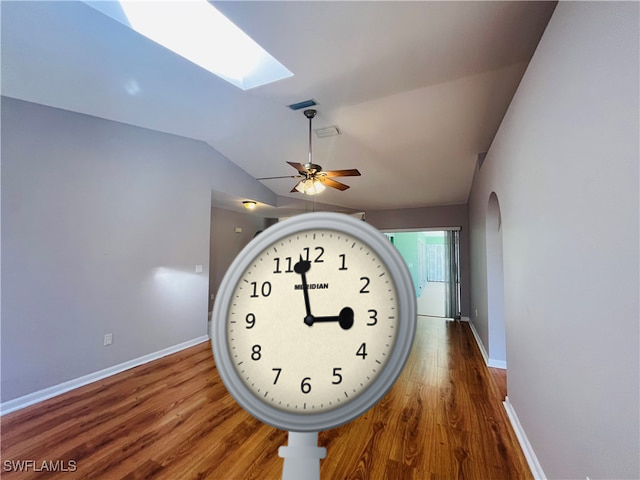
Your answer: **2:58**
